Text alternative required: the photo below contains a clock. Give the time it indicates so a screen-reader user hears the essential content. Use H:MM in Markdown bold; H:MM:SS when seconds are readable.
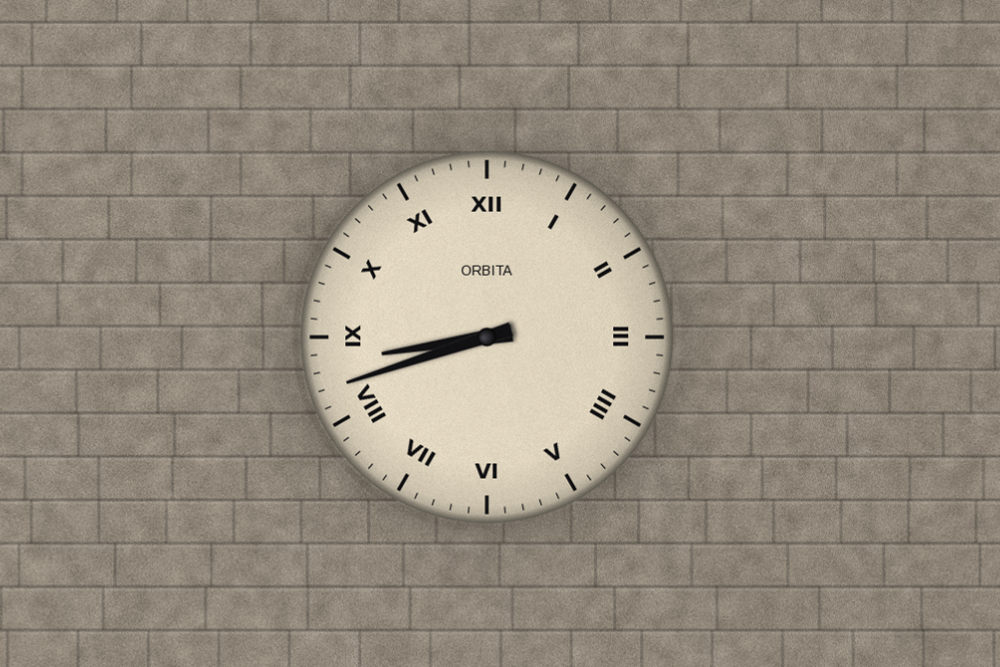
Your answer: **8:42**
